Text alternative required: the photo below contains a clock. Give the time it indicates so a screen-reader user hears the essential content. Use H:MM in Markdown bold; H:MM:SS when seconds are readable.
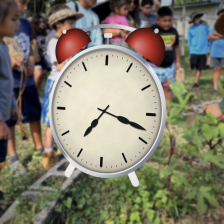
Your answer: **7:18**
